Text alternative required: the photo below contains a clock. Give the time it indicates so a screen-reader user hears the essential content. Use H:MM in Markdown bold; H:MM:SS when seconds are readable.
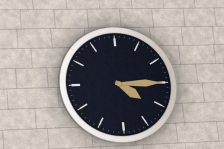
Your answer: **4:15**
